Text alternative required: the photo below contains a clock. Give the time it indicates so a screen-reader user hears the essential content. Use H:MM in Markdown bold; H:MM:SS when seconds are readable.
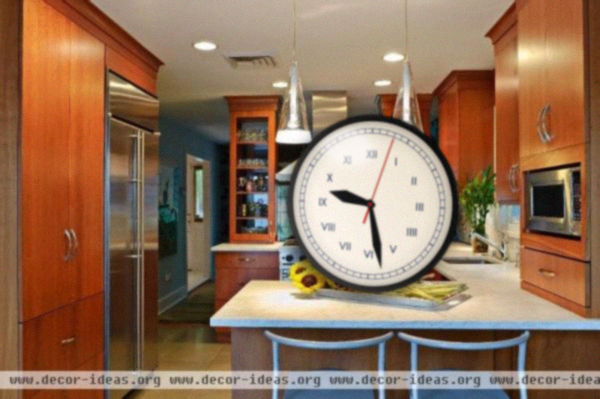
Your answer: **9:28:03**
